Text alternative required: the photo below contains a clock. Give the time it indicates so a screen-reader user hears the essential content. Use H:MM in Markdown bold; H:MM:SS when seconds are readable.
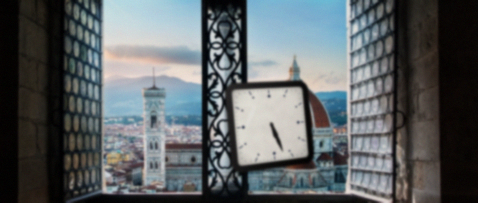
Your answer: **5:27**
